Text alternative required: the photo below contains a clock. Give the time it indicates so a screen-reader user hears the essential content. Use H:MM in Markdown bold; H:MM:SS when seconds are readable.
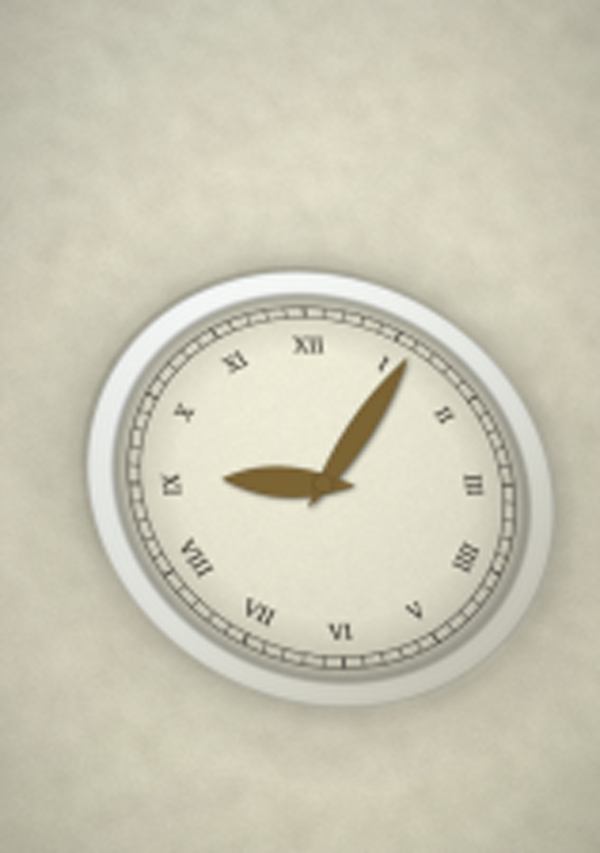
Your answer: **9:06**
